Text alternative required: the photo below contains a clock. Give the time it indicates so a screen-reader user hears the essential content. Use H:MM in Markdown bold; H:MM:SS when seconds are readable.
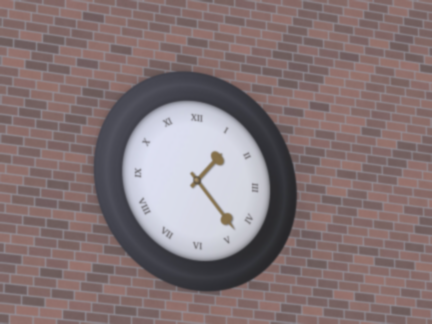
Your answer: **1:23**
